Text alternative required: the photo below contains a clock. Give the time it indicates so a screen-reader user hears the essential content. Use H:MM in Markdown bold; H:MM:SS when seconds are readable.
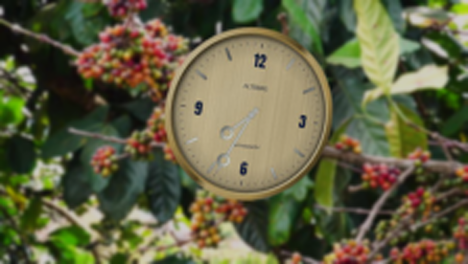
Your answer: **7:34**
